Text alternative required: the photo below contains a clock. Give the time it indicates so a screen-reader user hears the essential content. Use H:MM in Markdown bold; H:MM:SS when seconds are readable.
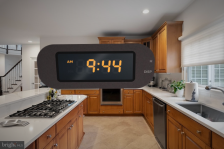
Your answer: **9:44**
